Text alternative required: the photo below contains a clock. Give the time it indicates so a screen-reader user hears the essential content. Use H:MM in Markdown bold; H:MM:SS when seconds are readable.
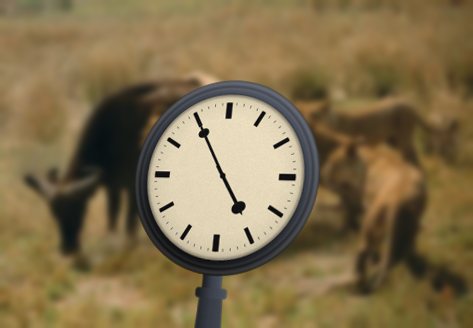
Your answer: **4:55**
